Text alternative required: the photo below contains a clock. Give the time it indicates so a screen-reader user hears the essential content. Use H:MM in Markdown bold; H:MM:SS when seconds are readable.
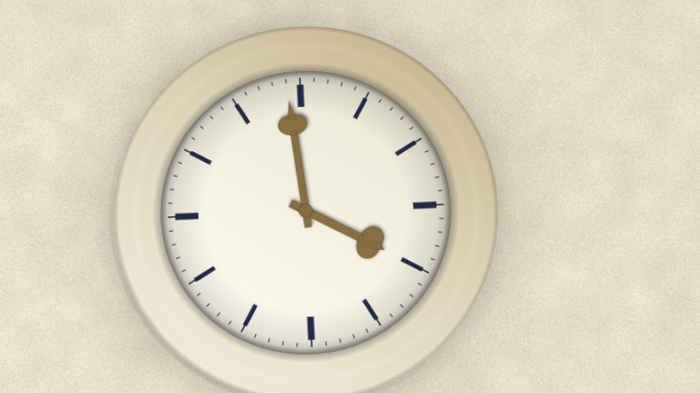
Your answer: **3:59**
